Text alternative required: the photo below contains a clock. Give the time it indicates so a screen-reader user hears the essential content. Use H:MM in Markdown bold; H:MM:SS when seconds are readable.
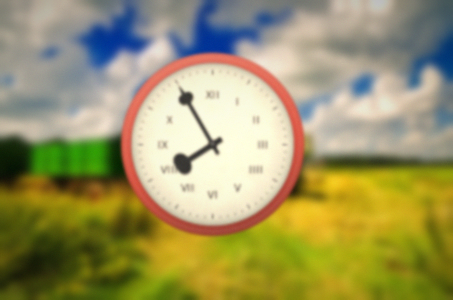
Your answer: **7:55**
